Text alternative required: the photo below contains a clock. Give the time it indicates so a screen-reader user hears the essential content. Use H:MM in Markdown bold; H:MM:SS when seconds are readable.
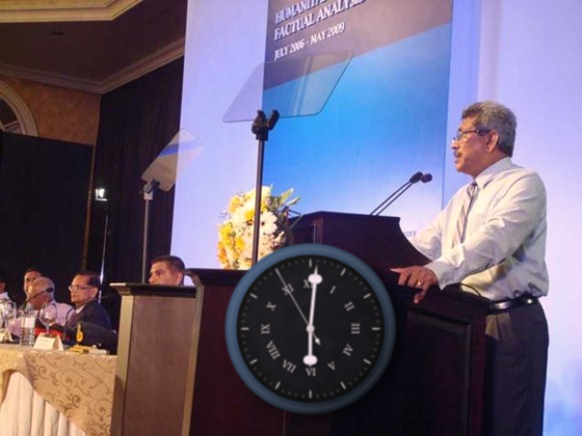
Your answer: **6:00:55**
